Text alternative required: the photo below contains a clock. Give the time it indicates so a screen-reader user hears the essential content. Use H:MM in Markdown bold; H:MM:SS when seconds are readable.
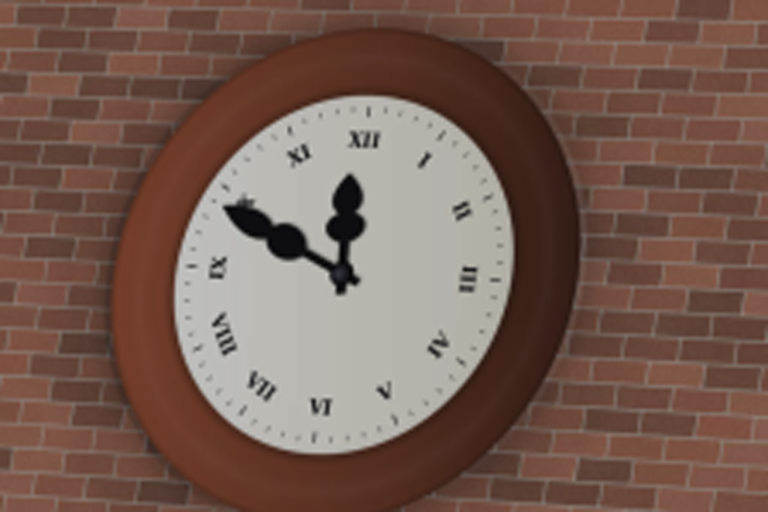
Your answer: **11:49**
